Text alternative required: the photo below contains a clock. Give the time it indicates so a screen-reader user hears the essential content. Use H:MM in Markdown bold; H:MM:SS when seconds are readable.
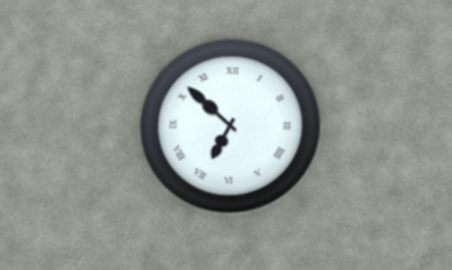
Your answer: **6:52**
